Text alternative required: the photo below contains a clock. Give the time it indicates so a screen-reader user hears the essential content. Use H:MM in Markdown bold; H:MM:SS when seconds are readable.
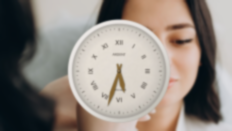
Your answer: **5:33**
